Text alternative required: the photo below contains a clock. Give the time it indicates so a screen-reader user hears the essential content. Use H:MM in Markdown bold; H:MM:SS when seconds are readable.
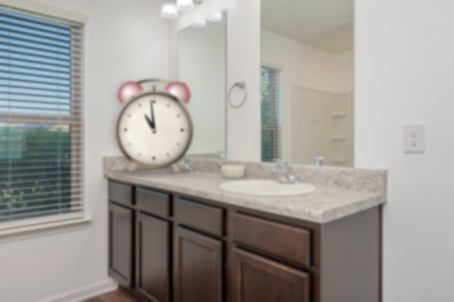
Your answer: **10:59**
